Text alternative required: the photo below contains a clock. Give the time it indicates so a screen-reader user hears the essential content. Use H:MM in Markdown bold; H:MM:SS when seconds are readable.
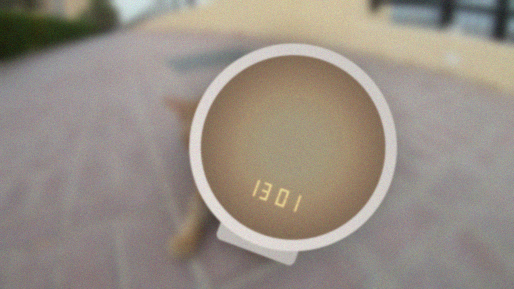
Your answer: **13:01**
